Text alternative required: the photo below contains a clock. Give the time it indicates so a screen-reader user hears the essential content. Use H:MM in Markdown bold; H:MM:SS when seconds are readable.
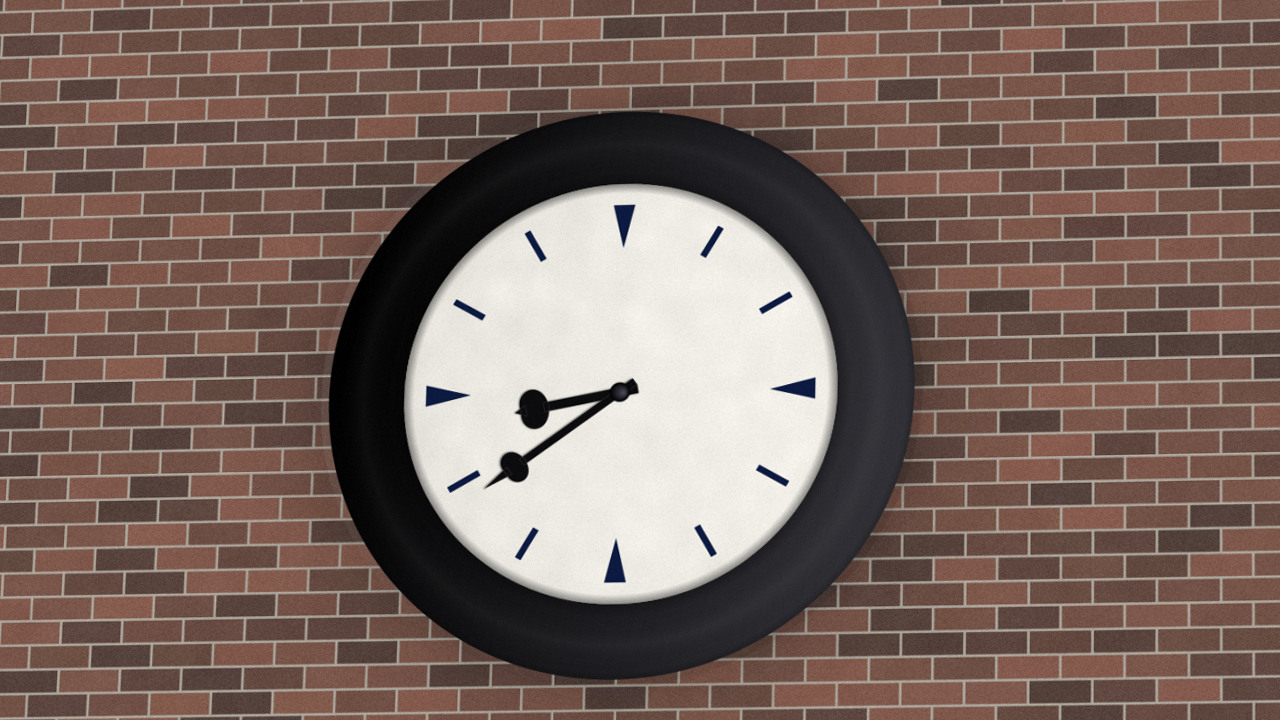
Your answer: **8:39**
